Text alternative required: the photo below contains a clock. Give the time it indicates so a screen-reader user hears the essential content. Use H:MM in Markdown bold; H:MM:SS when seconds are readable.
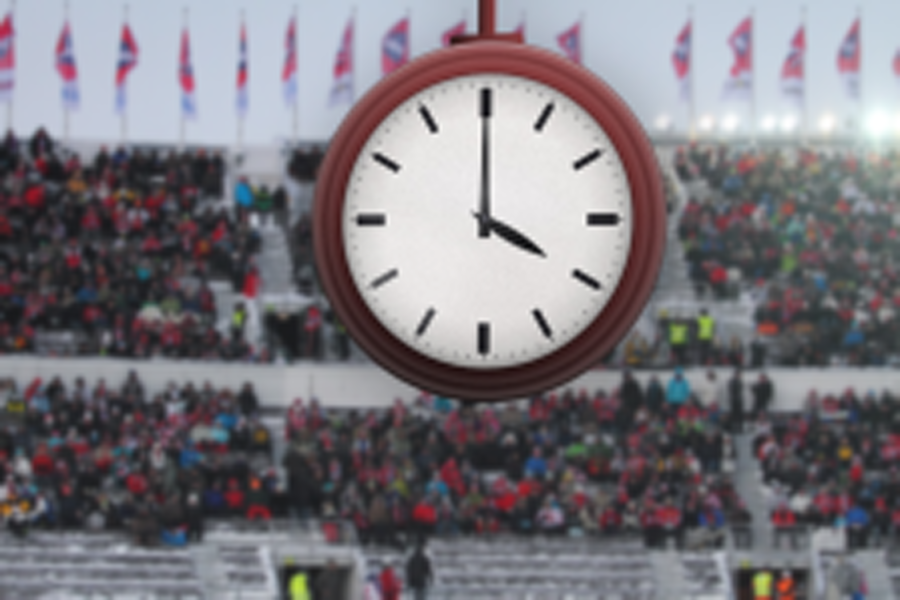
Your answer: **4:00**
